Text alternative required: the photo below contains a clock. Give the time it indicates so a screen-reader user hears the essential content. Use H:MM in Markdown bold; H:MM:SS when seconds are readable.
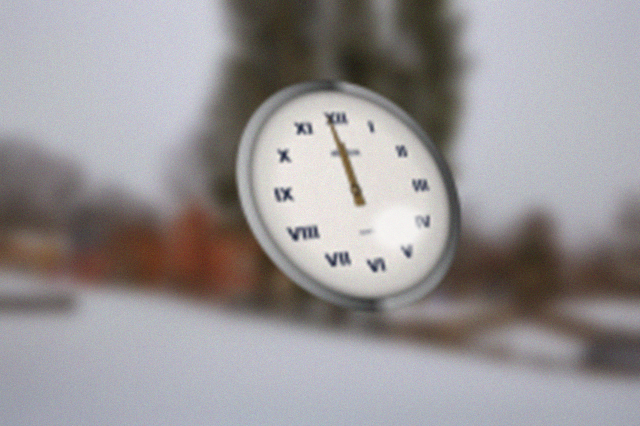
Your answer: **11:59**
